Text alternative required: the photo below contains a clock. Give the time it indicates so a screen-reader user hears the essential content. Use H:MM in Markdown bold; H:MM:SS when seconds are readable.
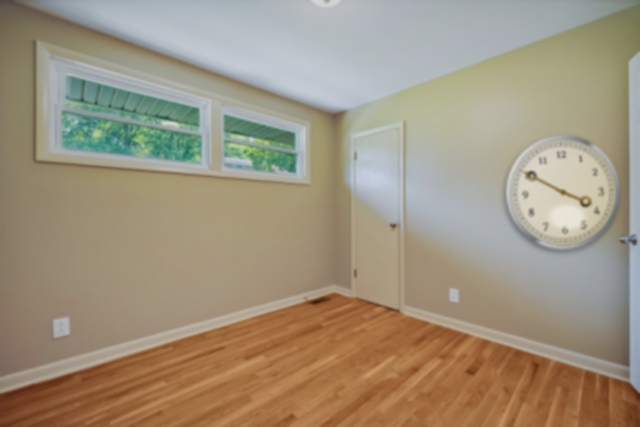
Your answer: **3:50**
